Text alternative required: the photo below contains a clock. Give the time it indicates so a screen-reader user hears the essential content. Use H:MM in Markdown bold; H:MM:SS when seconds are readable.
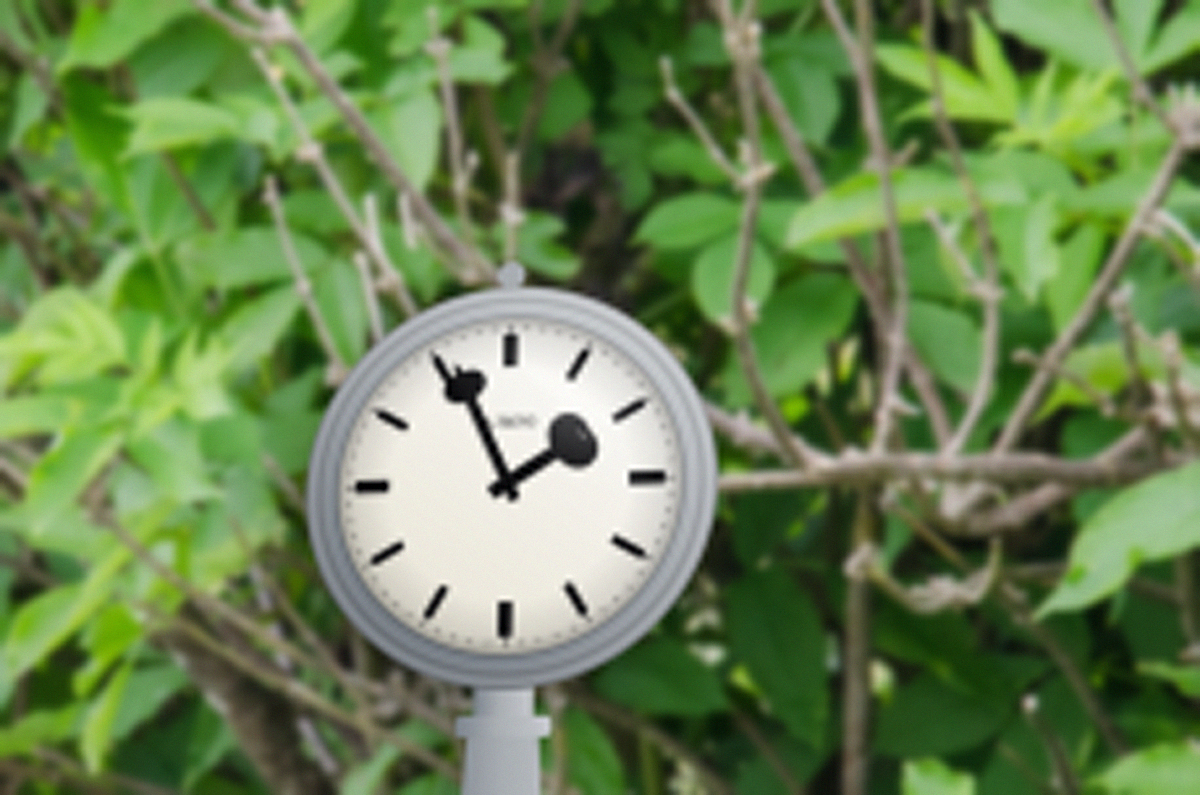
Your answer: **1:56**
